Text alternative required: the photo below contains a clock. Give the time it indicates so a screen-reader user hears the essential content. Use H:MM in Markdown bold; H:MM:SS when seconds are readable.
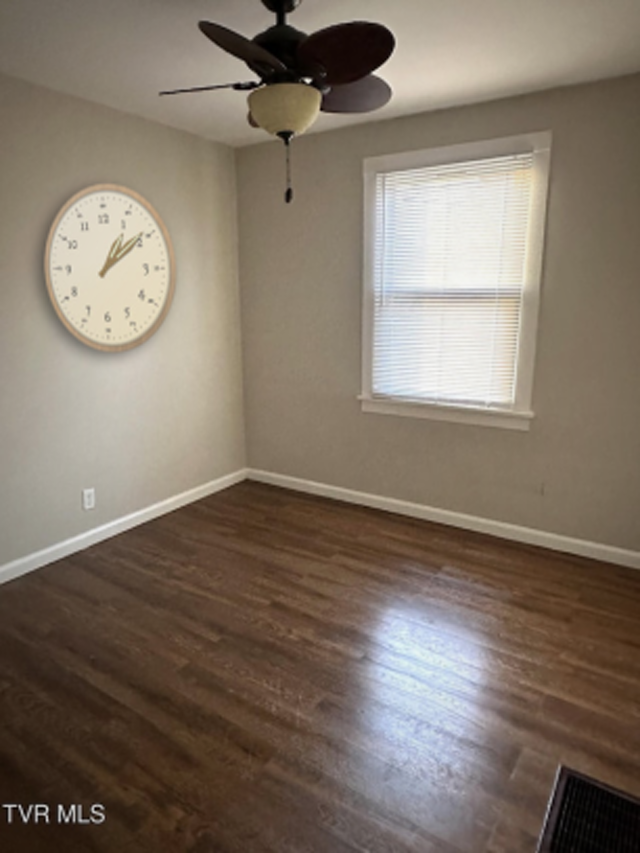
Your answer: **1:09**
